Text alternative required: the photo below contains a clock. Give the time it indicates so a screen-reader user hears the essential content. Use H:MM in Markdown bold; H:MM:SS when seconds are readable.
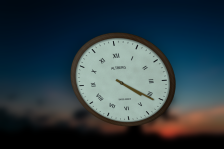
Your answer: **4:21**
